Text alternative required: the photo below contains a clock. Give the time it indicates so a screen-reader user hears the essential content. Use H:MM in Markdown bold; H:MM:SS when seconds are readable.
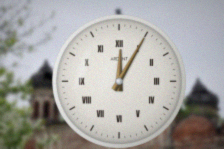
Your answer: **12:05**
